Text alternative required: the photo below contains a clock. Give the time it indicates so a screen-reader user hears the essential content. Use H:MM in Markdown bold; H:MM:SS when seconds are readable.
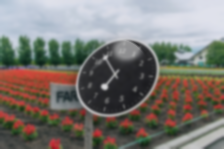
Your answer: **6:53**
